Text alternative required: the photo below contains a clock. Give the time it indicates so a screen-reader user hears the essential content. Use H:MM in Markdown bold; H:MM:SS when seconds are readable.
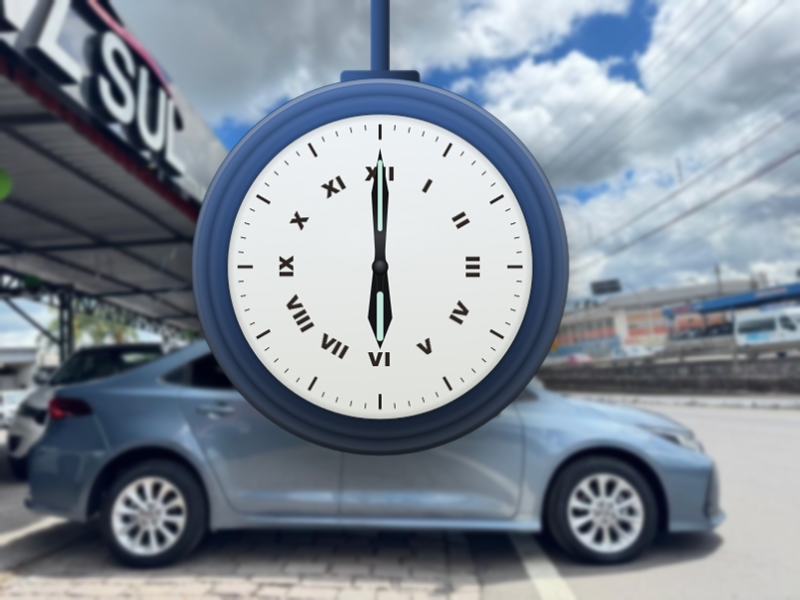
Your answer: **6:00**
